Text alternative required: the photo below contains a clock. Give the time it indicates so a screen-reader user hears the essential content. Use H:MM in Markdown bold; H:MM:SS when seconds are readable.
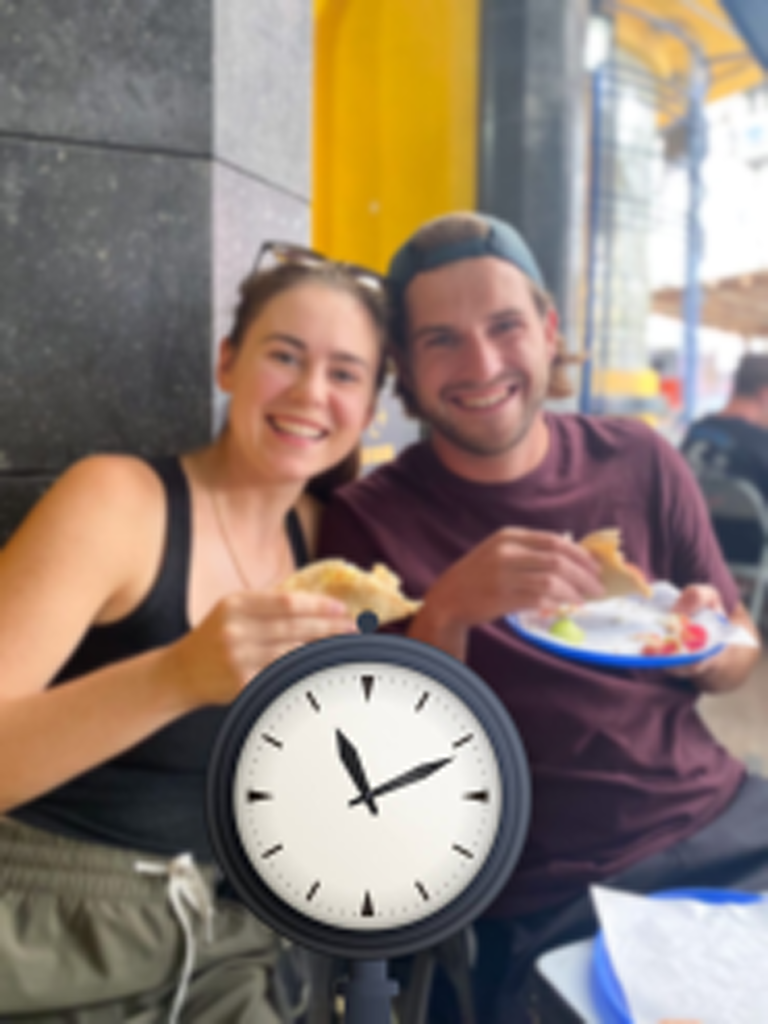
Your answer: **11:11**
